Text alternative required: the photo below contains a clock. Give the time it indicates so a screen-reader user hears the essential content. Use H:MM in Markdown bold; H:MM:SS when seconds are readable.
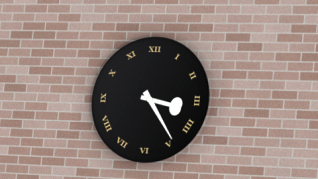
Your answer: **3:24**
